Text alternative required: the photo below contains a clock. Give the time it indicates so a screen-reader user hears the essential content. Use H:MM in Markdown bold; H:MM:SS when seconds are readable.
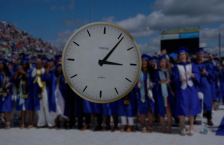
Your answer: **3:06**
